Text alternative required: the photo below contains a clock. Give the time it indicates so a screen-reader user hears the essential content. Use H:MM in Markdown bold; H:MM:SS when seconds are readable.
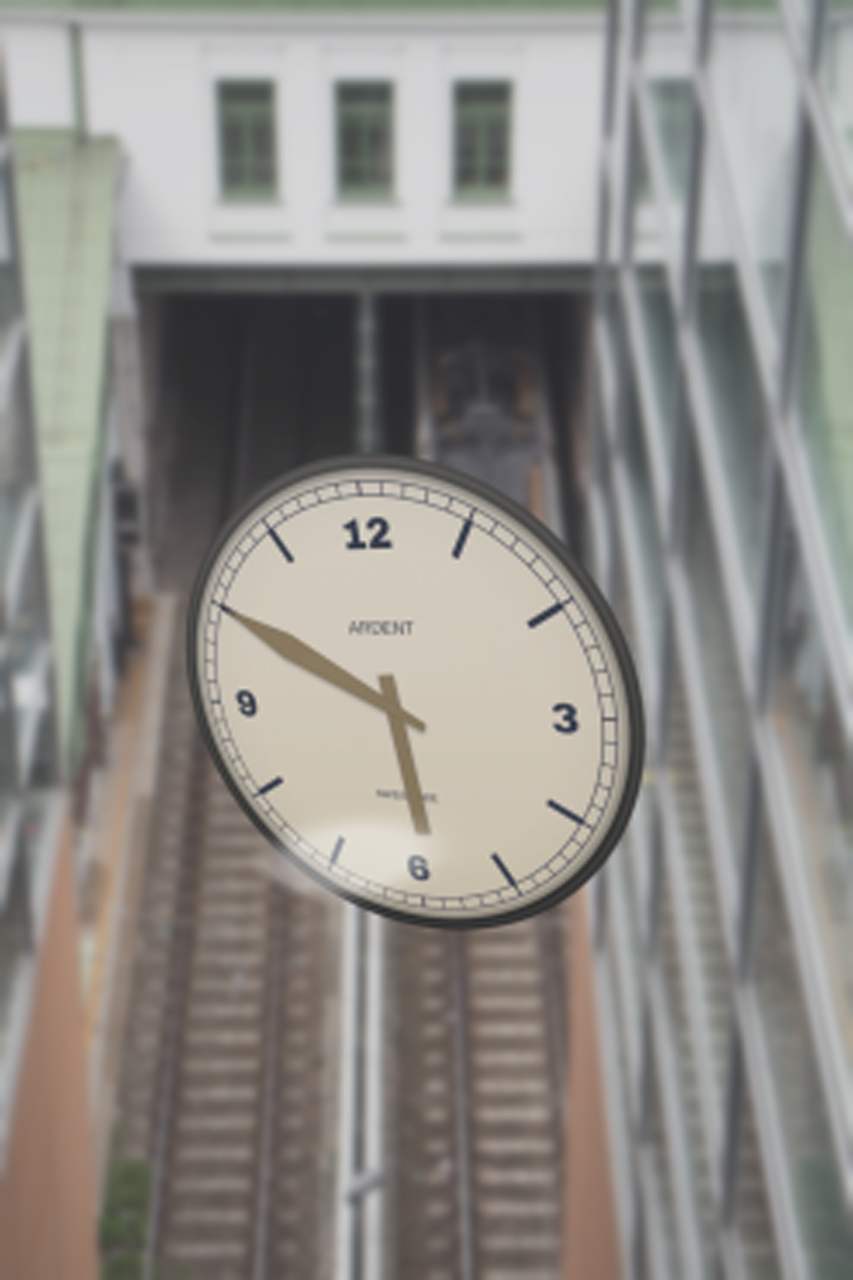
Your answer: **5:50**
